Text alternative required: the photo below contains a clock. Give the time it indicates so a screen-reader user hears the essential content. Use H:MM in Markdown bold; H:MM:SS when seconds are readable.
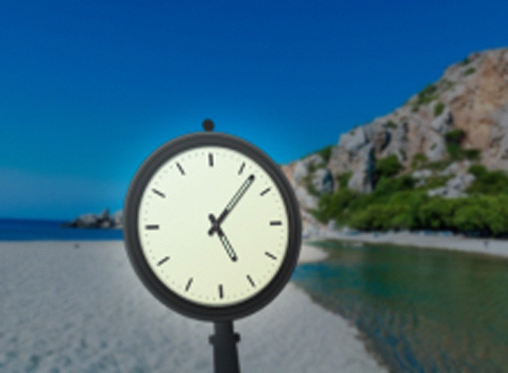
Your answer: **5:07**
